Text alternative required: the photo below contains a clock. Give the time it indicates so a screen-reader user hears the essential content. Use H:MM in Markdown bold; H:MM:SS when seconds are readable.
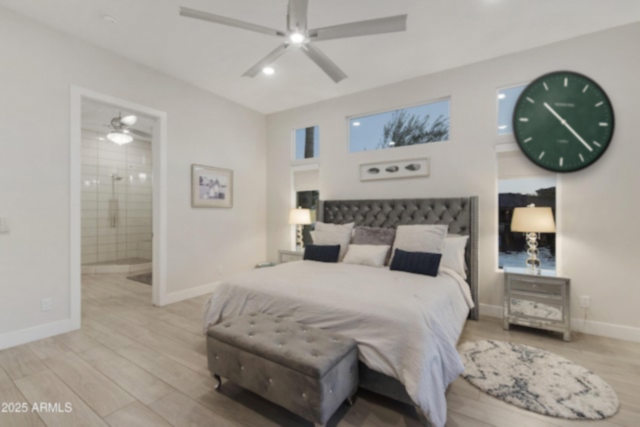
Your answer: **10:22**
